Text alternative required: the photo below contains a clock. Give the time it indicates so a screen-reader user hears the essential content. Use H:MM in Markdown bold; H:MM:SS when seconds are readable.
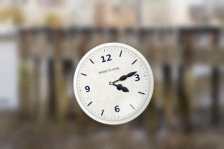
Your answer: **4:13**
